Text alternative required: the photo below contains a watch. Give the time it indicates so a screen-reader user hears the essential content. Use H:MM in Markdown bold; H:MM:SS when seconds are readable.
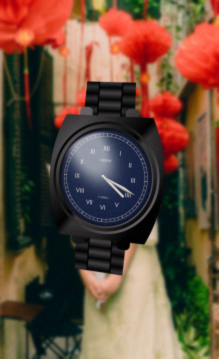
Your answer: **4:19**
